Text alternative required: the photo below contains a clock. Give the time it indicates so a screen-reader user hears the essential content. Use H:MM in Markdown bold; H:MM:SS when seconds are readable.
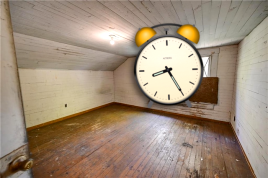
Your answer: **8:25**
